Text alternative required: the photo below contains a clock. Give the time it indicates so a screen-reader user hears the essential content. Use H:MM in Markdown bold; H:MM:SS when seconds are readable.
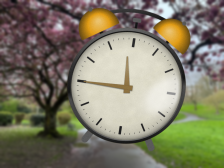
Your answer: **11:45**
